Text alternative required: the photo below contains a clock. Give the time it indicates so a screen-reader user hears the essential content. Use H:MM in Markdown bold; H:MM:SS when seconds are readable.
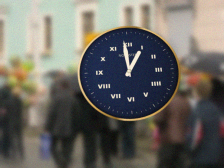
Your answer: **12:59**
